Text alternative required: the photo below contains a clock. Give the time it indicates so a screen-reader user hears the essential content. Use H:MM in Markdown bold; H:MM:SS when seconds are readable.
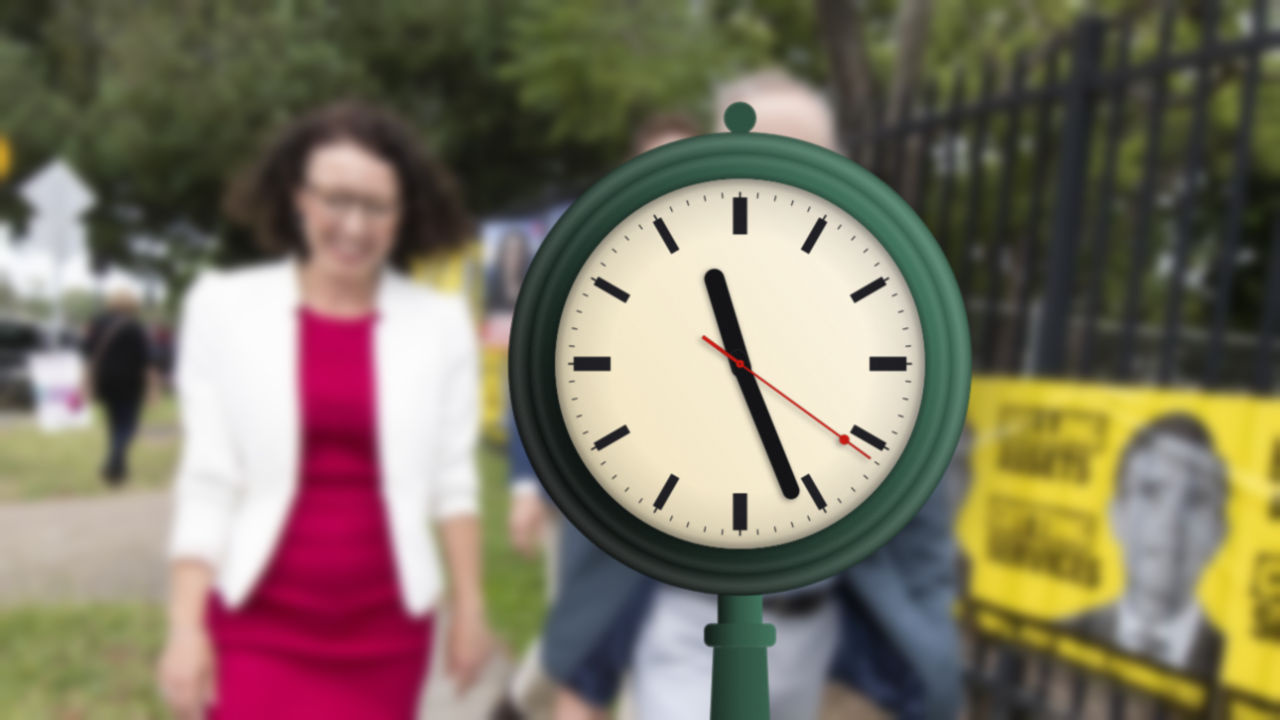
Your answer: **11:26:21**
